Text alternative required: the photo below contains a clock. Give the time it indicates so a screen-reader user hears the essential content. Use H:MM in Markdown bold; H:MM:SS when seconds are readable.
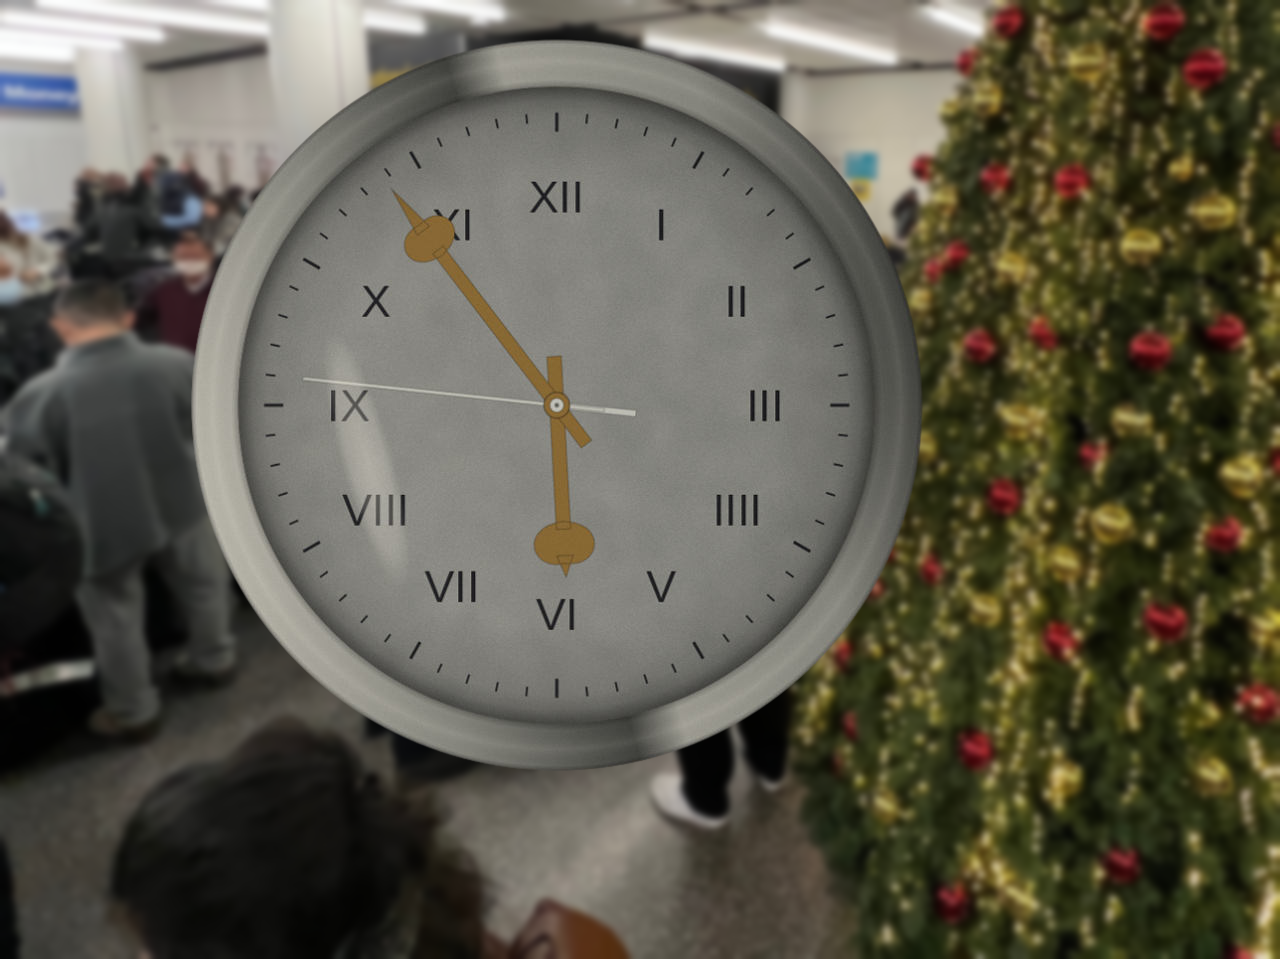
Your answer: **5:53:46**
